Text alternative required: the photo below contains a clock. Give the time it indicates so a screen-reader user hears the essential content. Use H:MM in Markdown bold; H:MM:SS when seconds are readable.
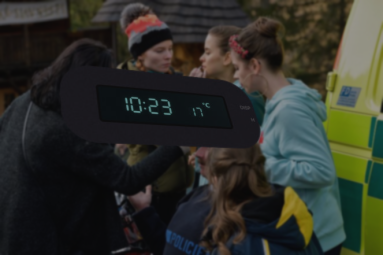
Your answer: **10:23**
